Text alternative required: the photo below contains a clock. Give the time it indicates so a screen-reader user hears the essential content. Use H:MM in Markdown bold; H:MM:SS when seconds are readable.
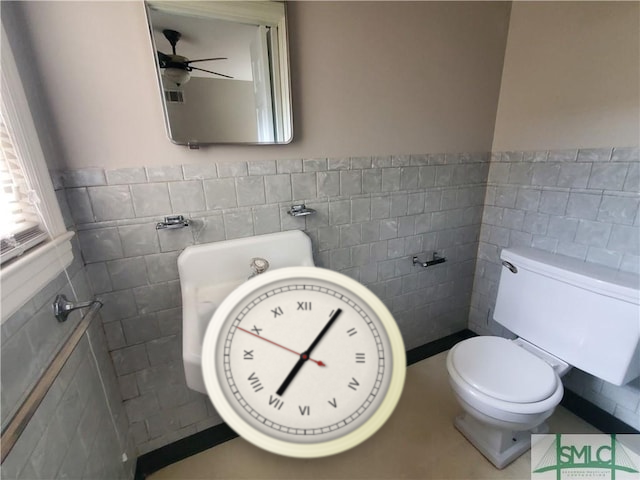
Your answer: **7:05:49**
